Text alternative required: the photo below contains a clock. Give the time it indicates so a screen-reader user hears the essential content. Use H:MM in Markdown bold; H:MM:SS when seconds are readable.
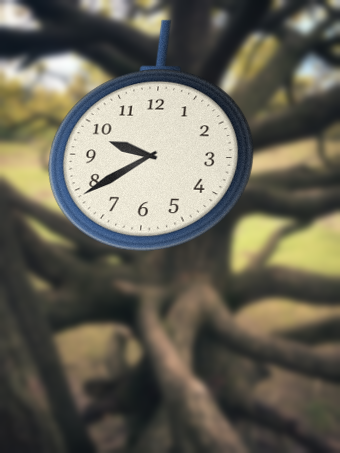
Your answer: **9:39**
